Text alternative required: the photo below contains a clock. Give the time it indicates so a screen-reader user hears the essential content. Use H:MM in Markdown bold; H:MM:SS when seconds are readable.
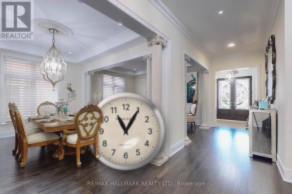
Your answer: **11:05**
